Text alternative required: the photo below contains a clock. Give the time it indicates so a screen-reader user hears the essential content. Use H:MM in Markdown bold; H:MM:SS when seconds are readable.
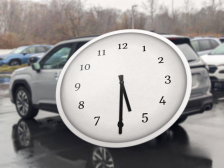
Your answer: **5:30**
